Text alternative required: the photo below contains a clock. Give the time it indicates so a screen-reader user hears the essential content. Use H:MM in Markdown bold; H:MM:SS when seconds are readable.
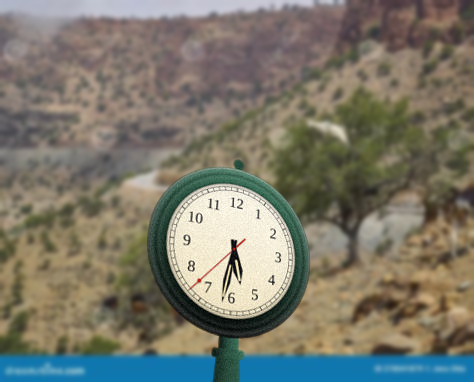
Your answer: **5:31:37**
